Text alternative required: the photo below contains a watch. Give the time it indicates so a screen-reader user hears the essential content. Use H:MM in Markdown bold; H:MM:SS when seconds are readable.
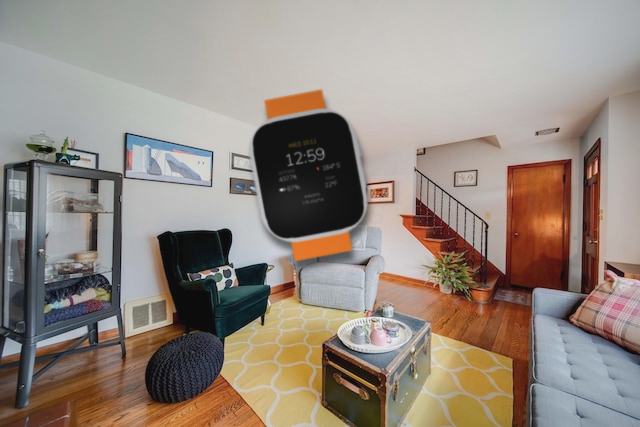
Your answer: **12:59**
